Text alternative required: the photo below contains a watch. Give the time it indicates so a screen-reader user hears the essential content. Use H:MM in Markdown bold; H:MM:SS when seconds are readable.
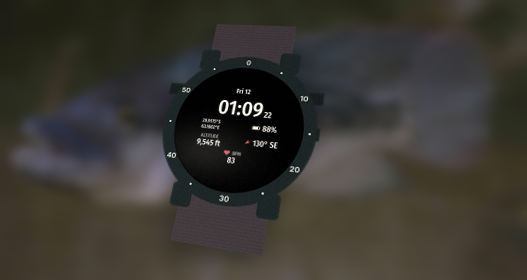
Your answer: **1:09:22**
